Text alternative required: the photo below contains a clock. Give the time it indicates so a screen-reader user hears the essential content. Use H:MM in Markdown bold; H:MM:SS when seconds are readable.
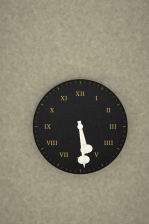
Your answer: **5:29**
